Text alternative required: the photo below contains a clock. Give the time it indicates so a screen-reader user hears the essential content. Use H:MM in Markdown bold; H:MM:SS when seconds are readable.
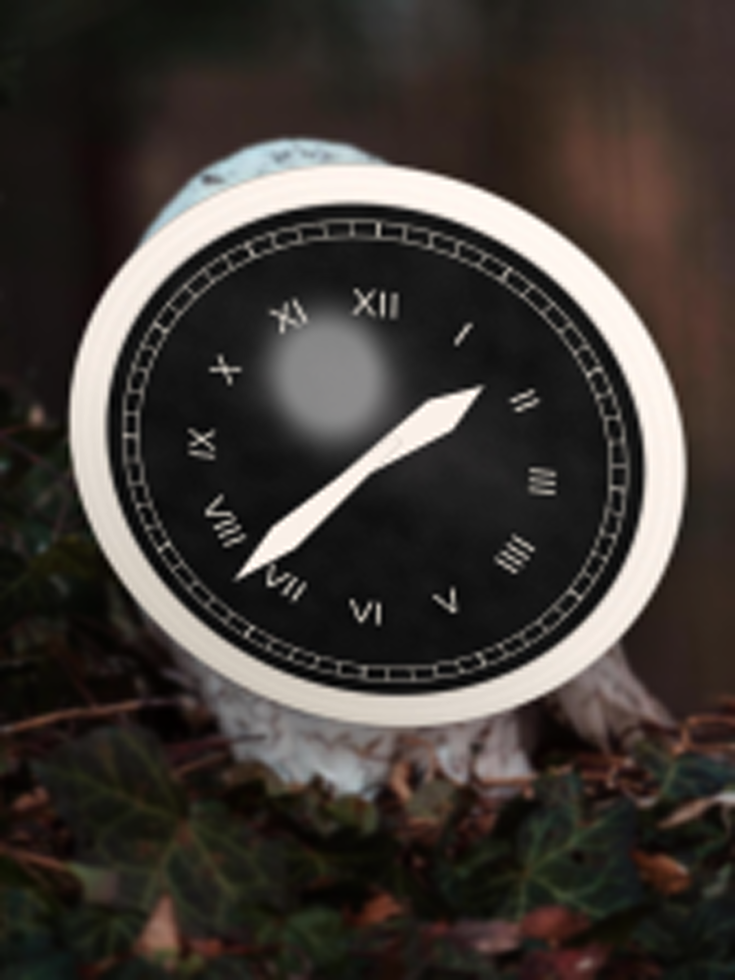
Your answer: **1:37**
